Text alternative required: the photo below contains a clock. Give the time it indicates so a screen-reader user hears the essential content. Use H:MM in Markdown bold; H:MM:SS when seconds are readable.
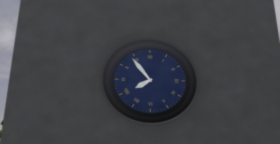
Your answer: **7:54**
